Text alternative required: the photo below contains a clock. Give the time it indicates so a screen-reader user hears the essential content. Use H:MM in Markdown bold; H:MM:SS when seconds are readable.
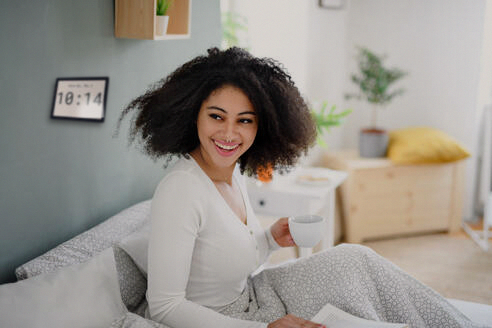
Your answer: **10:14**
